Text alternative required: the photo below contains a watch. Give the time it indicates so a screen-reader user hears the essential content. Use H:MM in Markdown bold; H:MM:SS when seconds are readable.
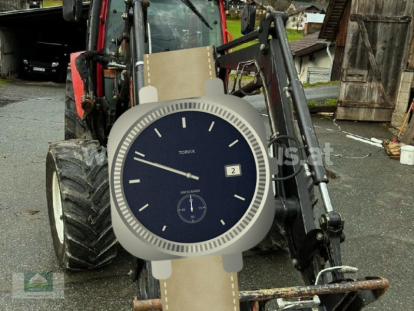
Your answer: **9:49**
